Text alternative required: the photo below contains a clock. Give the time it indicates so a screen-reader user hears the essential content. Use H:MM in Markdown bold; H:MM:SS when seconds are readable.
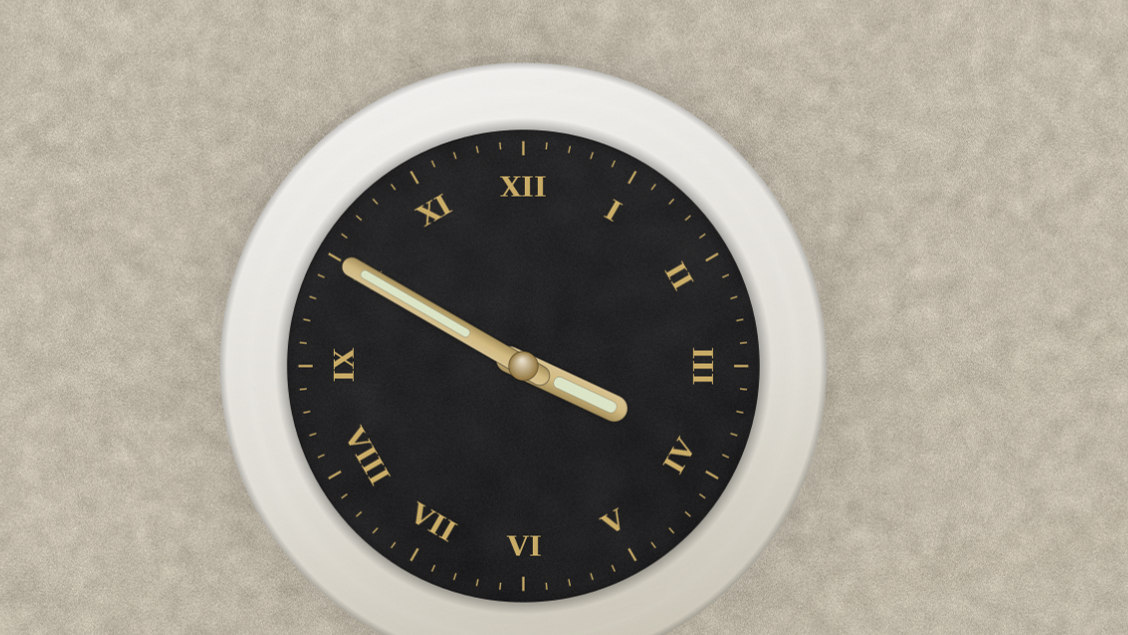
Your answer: **3:50**
